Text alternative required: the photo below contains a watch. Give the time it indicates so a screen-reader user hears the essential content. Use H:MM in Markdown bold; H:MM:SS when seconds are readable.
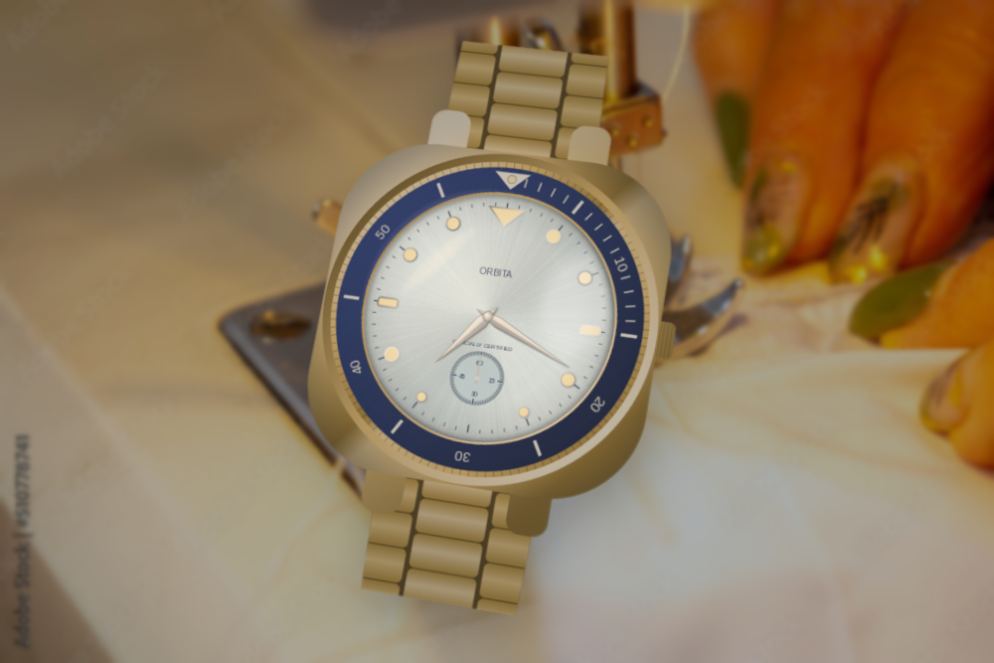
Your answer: **7:19**
